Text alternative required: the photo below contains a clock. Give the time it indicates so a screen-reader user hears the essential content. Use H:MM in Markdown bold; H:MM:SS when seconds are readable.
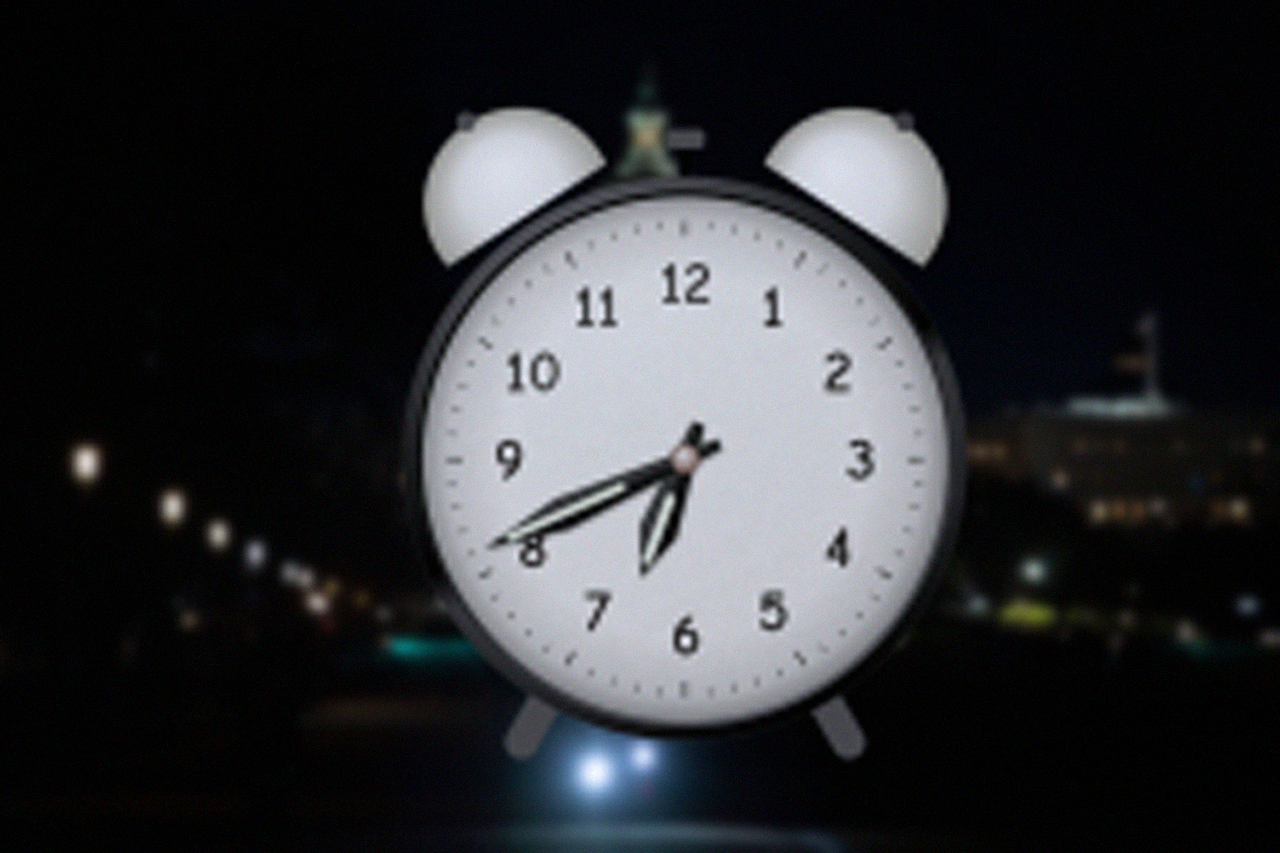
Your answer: **6:41**
